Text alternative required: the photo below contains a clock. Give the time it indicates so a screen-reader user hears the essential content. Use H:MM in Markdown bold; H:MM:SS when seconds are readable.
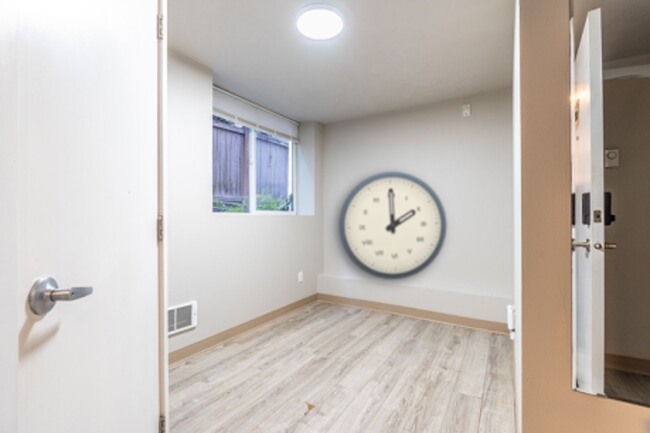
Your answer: **2:00**
